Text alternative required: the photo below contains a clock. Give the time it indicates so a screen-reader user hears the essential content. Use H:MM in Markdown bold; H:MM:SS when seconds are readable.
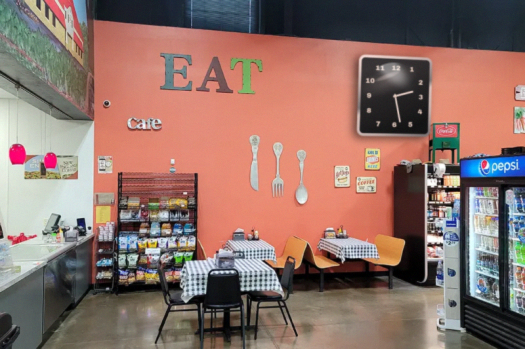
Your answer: **2:28**
